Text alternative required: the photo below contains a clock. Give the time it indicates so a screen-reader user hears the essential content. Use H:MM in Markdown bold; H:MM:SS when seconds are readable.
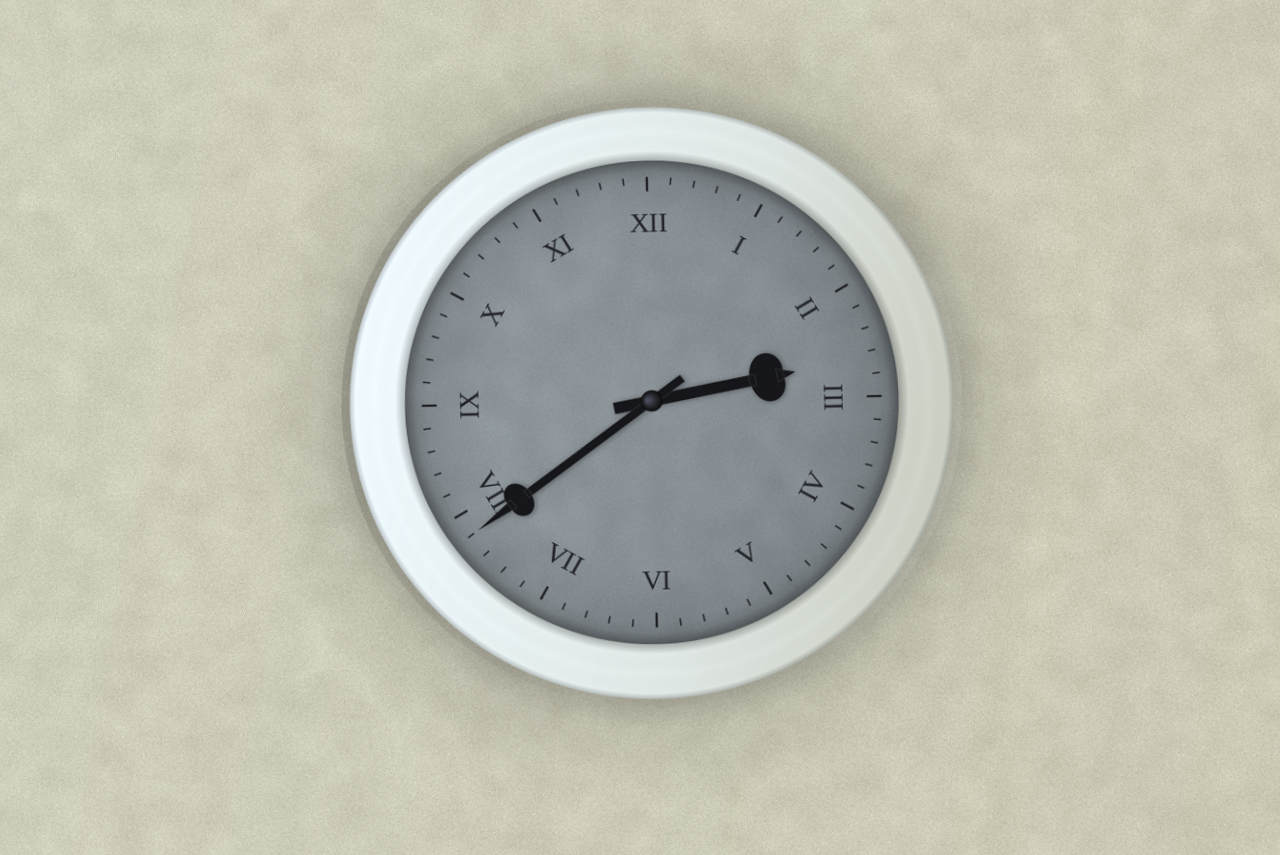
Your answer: **2:39**
